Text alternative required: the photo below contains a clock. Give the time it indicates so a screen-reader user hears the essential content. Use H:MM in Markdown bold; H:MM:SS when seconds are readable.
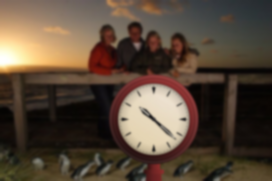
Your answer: **10:22**
